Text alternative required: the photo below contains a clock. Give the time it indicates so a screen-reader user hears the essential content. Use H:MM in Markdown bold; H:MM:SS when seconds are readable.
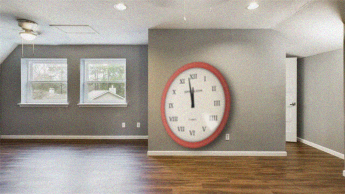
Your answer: **11:58**
